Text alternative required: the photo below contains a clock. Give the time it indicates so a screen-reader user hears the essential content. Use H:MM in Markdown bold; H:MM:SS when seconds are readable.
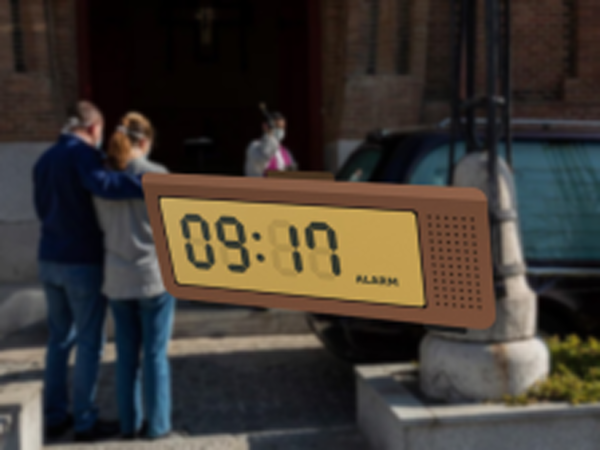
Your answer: **9:17**
